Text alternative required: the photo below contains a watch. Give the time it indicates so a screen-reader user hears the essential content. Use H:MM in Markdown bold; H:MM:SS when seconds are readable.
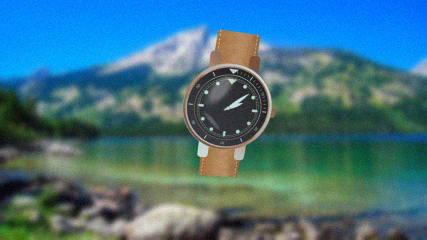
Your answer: **2:08**
